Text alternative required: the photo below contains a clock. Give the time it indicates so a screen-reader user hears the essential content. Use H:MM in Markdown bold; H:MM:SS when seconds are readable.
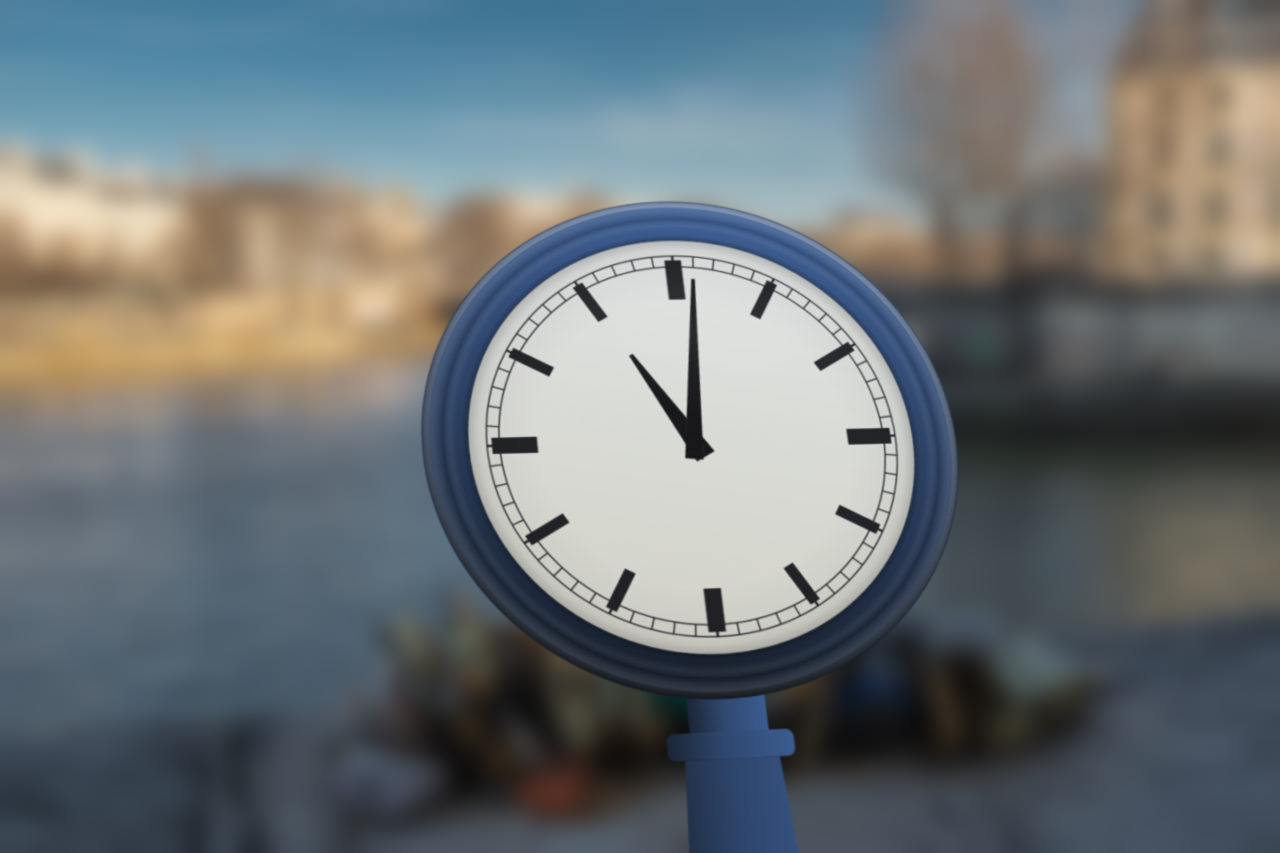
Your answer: **11:01**
